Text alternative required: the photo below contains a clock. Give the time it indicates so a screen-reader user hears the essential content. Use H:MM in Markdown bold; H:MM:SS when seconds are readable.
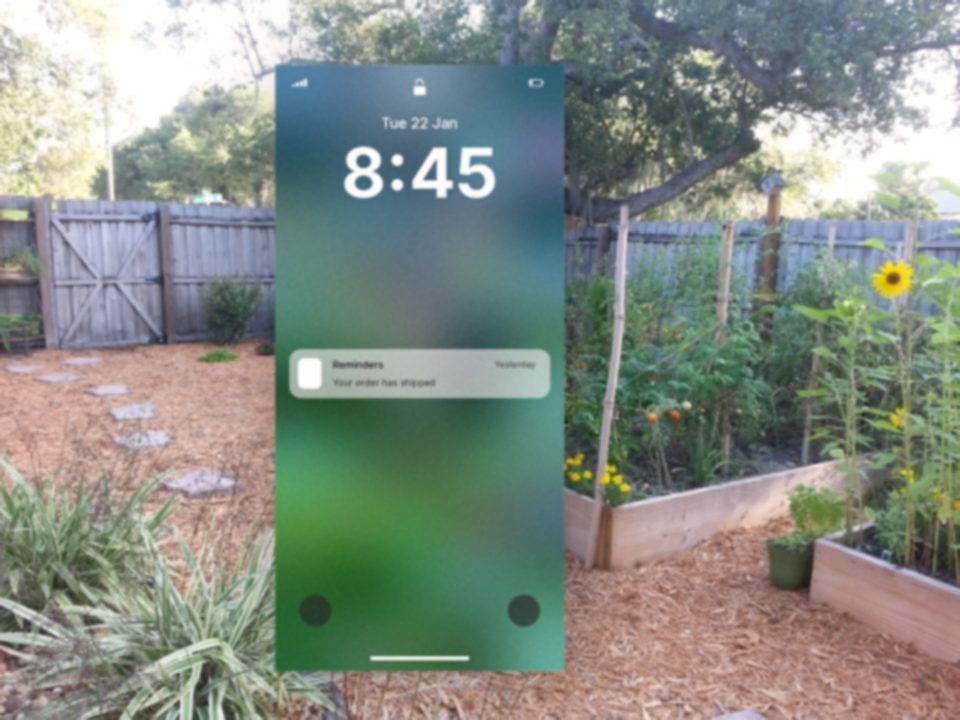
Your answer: **8:45**
